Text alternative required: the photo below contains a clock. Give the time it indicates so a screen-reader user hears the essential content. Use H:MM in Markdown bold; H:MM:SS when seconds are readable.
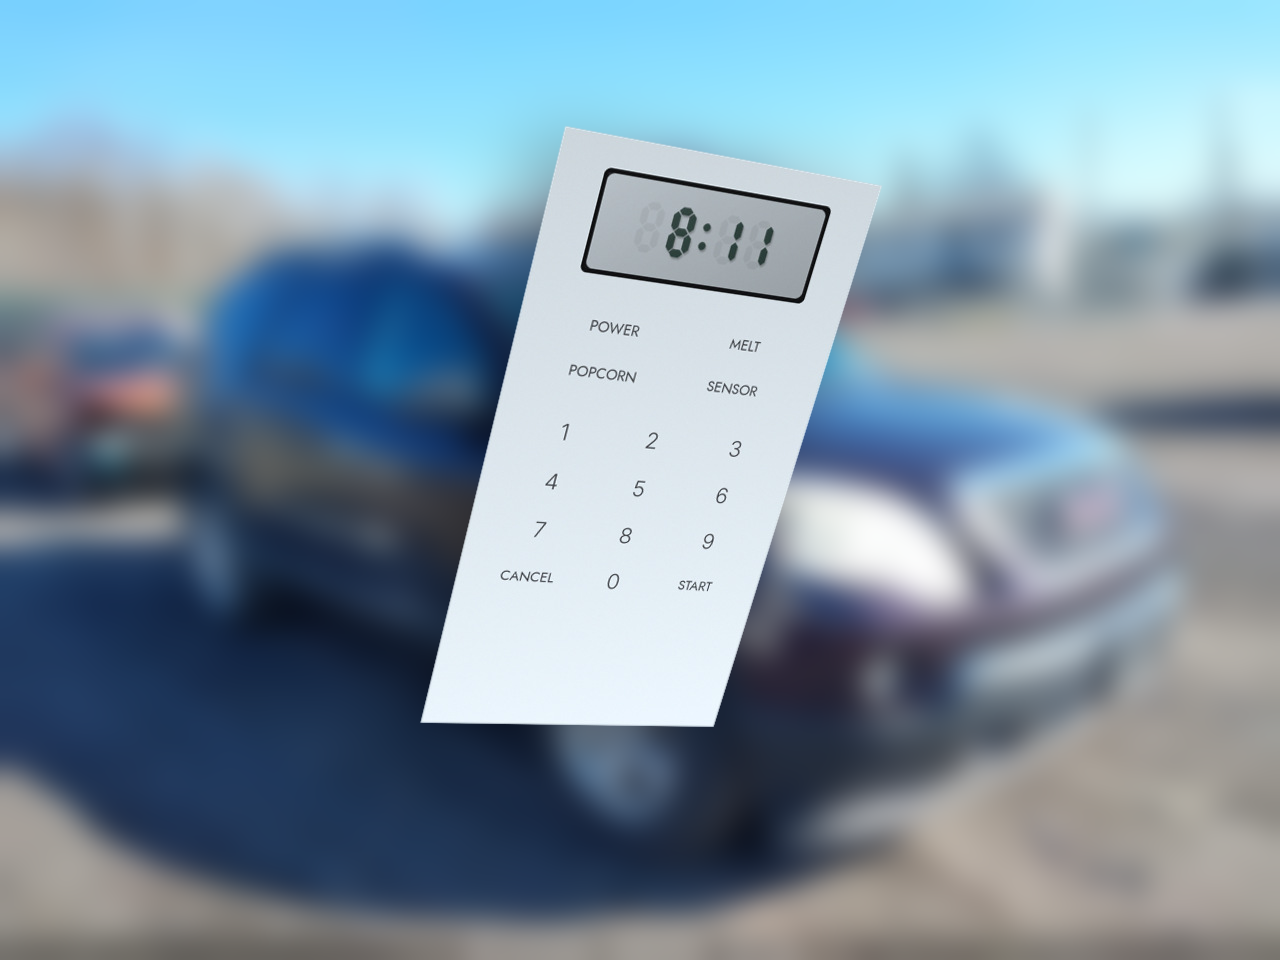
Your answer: **8:11**
